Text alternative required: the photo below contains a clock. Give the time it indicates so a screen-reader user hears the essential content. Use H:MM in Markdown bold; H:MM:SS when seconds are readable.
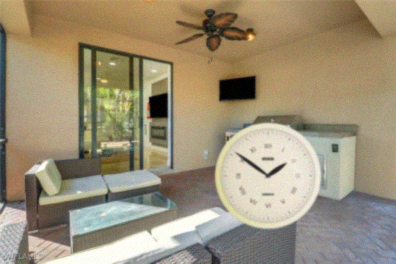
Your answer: **1:51**
